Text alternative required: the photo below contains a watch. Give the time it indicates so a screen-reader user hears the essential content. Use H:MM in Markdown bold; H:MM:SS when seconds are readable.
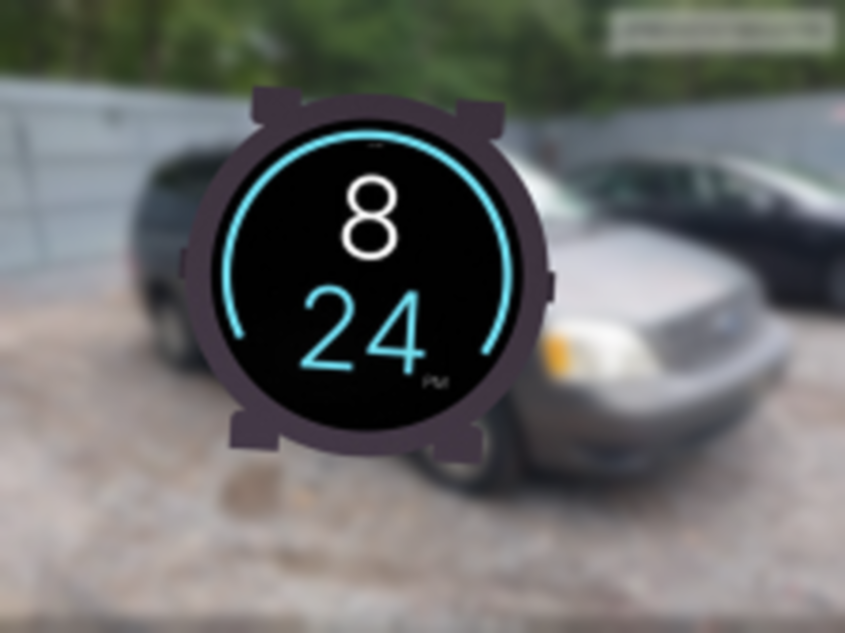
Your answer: **8:24**
